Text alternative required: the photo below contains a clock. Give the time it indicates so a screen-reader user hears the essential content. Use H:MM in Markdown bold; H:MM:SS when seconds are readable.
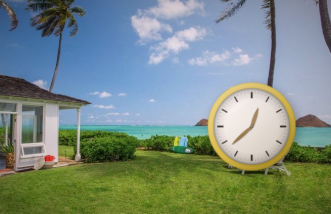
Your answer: **12:38**
